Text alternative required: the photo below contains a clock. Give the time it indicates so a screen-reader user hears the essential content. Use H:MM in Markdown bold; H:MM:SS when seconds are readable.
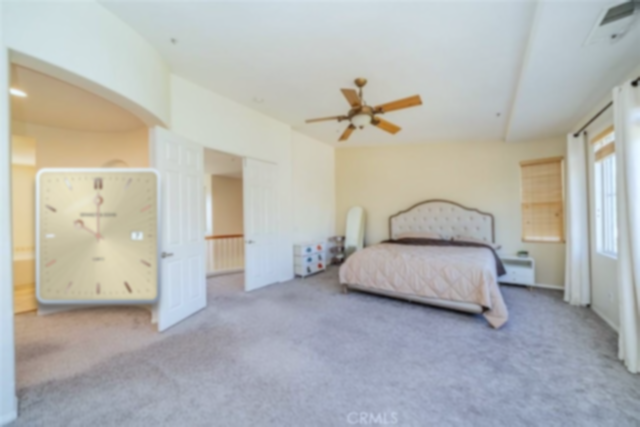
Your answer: **10:00**
